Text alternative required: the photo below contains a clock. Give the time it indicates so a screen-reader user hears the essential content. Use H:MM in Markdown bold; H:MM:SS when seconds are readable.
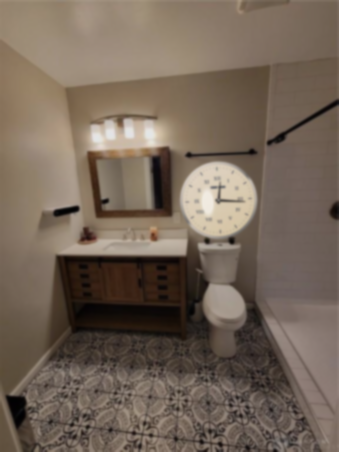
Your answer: **12:16**
